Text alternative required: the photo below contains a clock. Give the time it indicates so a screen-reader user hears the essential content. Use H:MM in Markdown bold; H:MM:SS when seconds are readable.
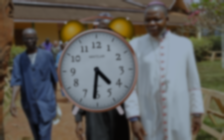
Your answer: **4:31**
